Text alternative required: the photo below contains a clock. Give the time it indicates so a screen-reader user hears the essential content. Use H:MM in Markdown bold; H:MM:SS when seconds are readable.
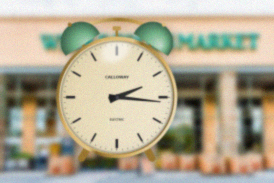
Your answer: **2:16**
